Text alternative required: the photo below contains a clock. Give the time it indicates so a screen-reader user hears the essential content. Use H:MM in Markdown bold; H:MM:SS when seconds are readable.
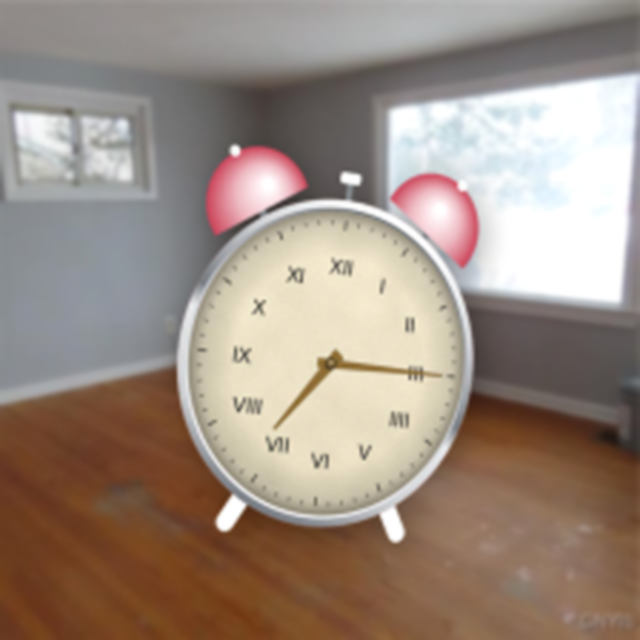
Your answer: **7:15**
